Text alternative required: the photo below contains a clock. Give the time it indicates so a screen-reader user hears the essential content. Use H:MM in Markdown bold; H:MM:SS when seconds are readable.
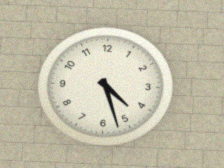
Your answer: **4:27**
